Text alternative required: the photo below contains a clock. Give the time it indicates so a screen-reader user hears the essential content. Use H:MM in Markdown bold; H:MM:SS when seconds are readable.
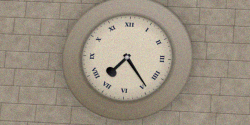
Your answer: **7:24**
